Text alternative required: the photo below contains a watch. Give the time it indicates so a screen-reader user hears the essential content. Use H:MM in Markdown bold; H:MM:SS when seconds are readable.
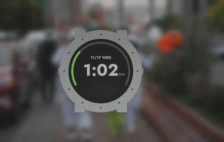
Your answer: **1:02**
